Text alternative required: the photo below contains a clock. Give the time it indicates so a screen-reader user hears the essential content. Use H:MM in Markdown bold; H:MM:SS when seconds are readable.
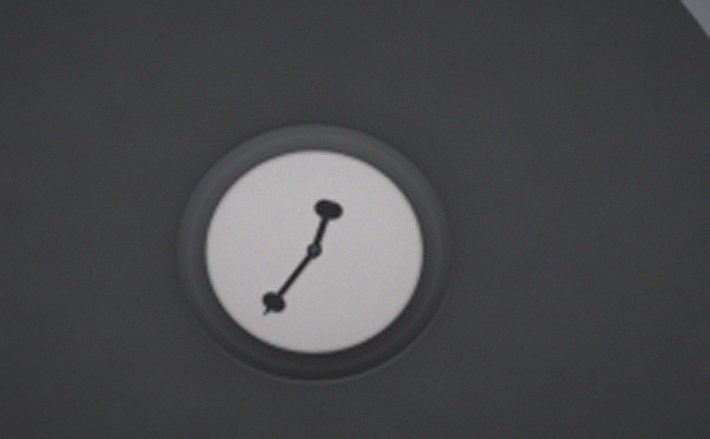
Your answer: **12:36**
